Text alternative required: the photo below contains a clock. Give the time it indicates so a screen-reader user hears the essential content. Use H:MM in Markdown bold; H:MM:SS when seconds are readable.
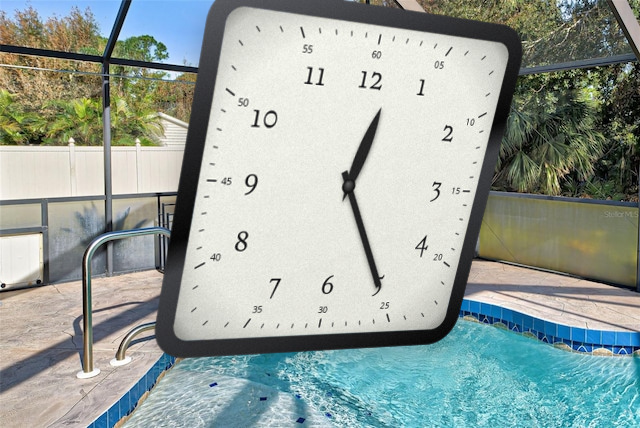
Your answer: **12:25**
